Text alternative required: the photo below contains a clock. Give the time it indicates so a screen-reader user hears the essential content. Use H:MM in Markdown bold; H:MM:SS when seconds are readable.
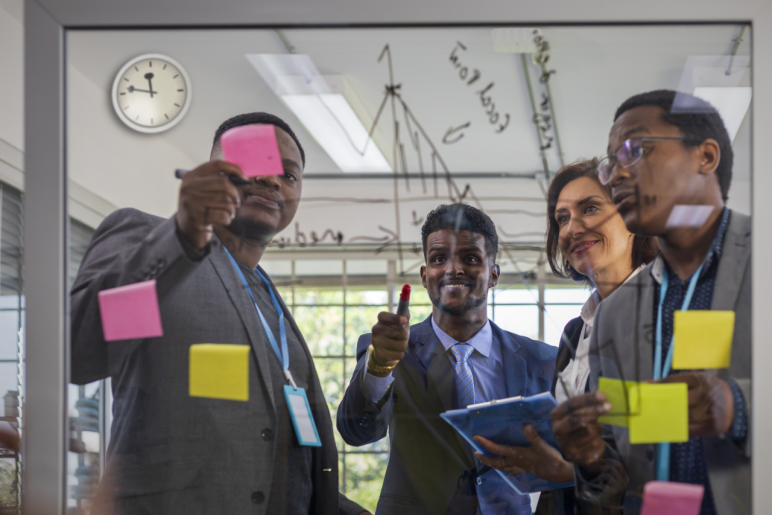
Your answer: **11:47**
